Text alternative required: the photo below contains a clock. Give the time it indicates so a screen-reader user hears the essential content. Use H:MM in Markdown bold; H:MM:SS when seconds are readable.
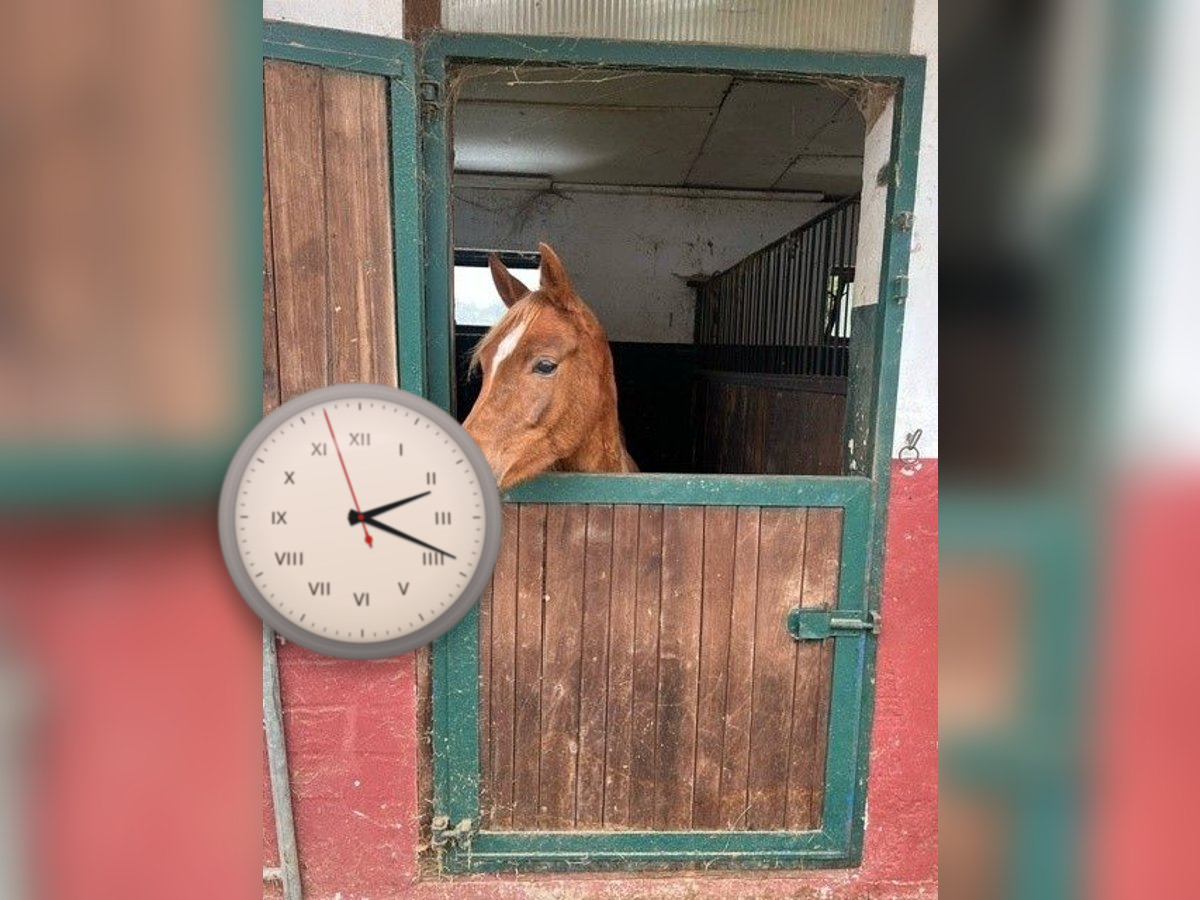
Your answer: **2:18:57**
